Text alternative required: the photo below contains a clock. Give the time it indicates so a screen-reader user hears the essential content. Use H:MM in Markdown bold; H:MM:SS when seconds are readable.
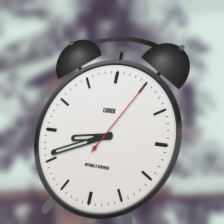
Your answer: **8:41:05**
